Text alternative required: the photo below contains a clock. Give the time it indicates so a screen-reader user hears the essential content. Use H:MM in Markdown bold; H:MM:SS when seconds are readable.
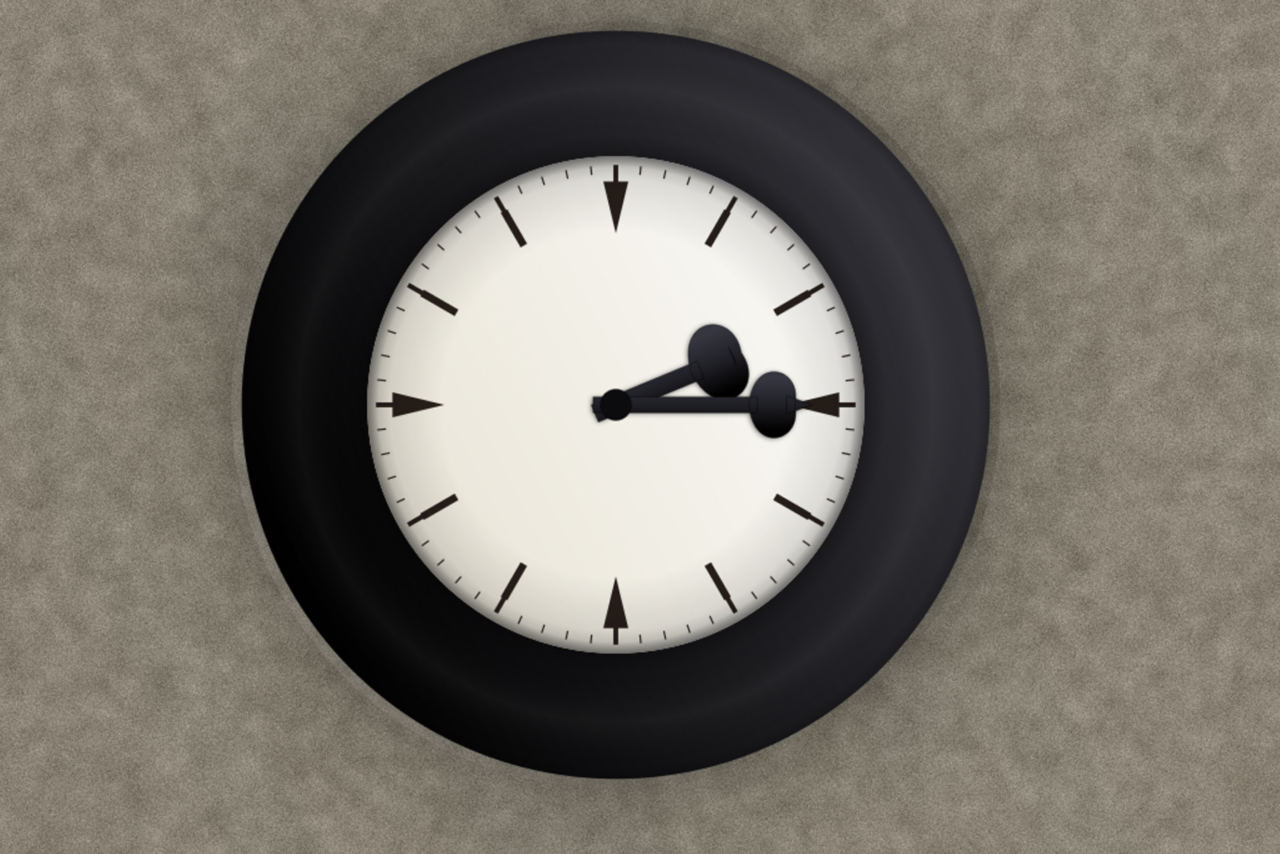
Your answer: **2:15**
